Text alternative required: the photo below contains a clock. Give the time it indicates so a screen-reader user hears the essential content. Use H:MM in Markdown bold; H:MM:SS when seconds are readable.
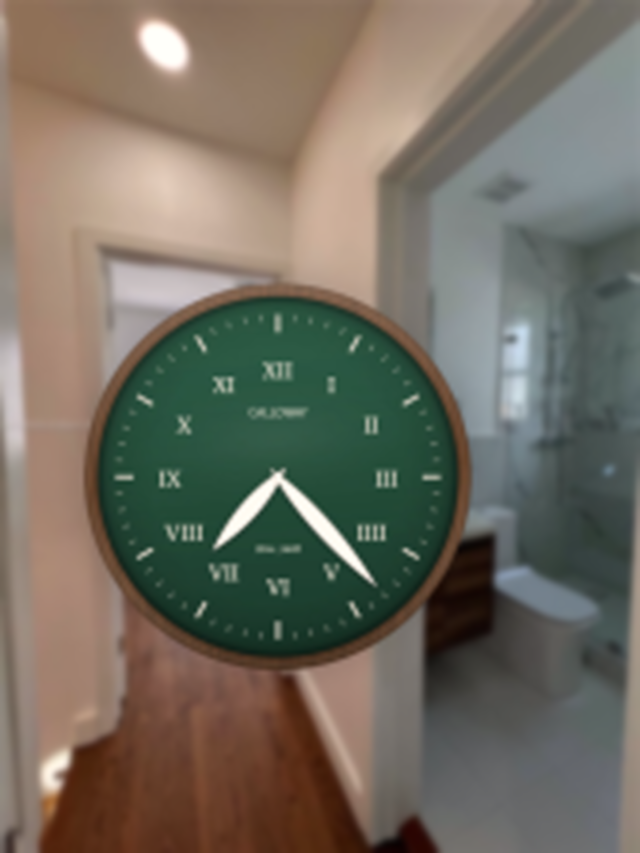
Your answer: **7:23**
